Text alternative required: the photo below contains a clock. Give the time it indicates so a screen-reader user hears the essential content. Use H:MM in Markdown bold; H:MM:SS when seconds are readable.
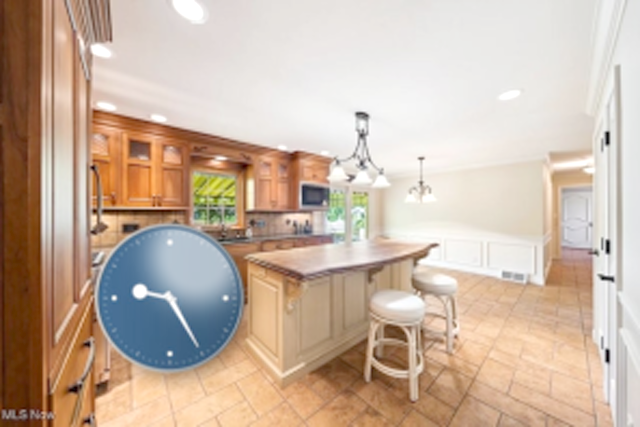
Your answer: **9:25**
